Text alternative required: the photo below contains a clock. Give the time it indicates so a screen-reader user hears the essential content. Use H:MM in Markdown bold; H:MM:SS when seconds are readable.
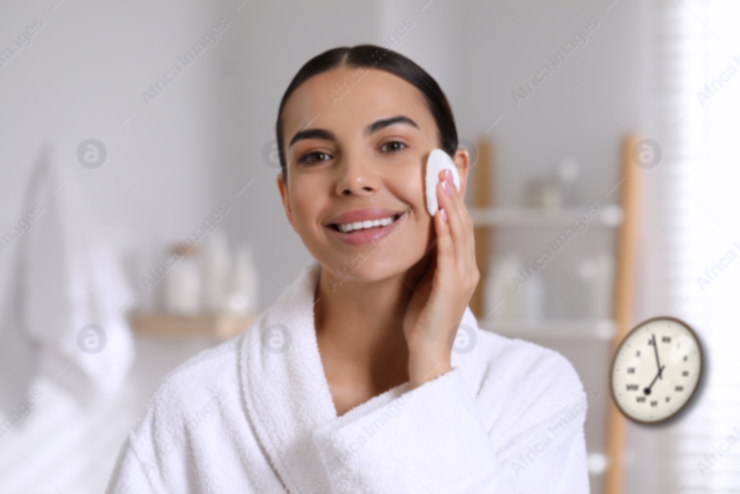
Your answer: **6:56**
